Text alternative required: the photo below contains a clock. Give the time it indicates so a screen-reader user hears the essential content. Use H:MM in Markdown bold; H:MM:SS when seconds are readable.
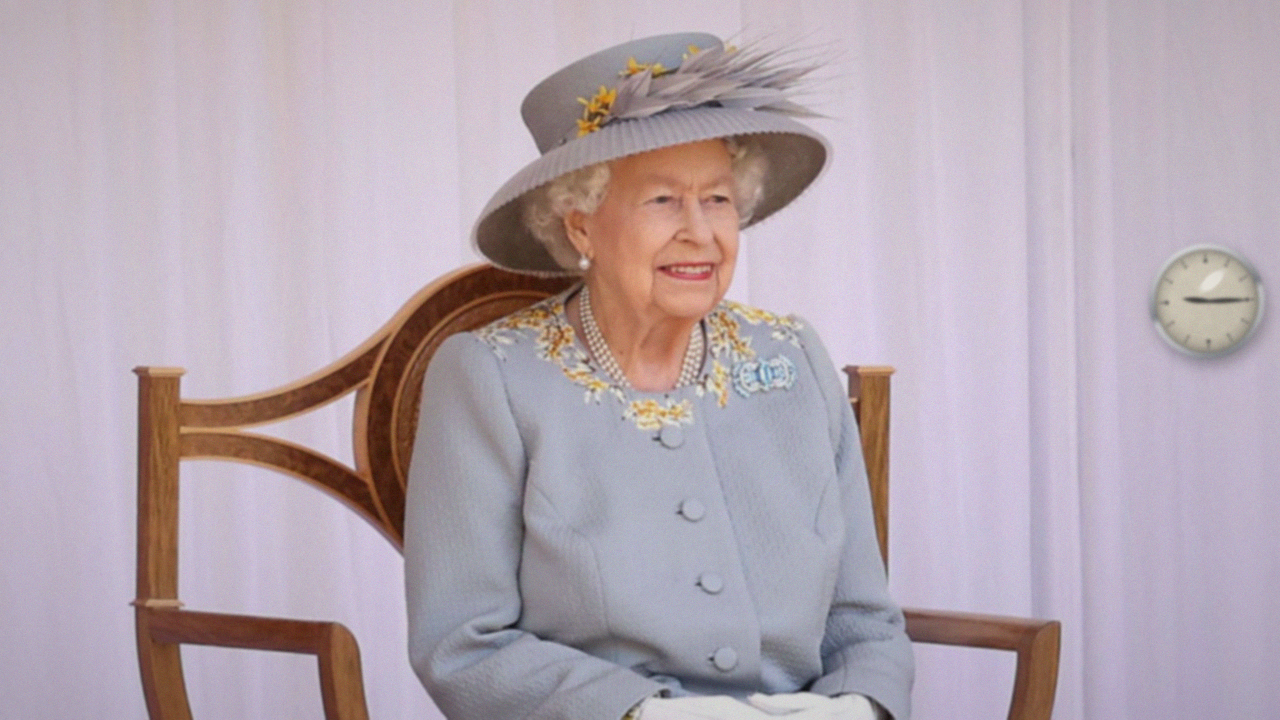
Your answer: **9:15**
